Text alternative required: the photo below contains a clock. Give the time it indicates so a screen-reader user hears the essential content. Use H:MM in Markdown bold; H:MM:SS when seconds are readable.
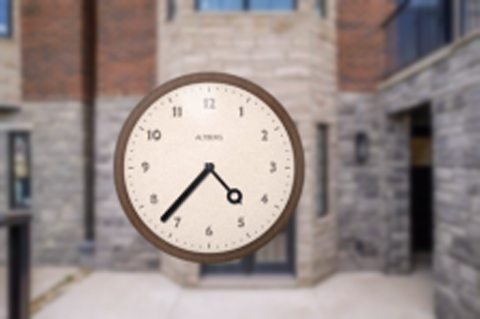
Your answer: **4:37**
